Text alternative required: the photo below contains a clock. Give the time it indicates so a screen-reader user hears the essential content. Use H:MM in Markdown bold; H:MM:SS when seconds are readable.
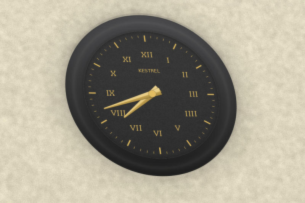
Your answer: **7:42**
